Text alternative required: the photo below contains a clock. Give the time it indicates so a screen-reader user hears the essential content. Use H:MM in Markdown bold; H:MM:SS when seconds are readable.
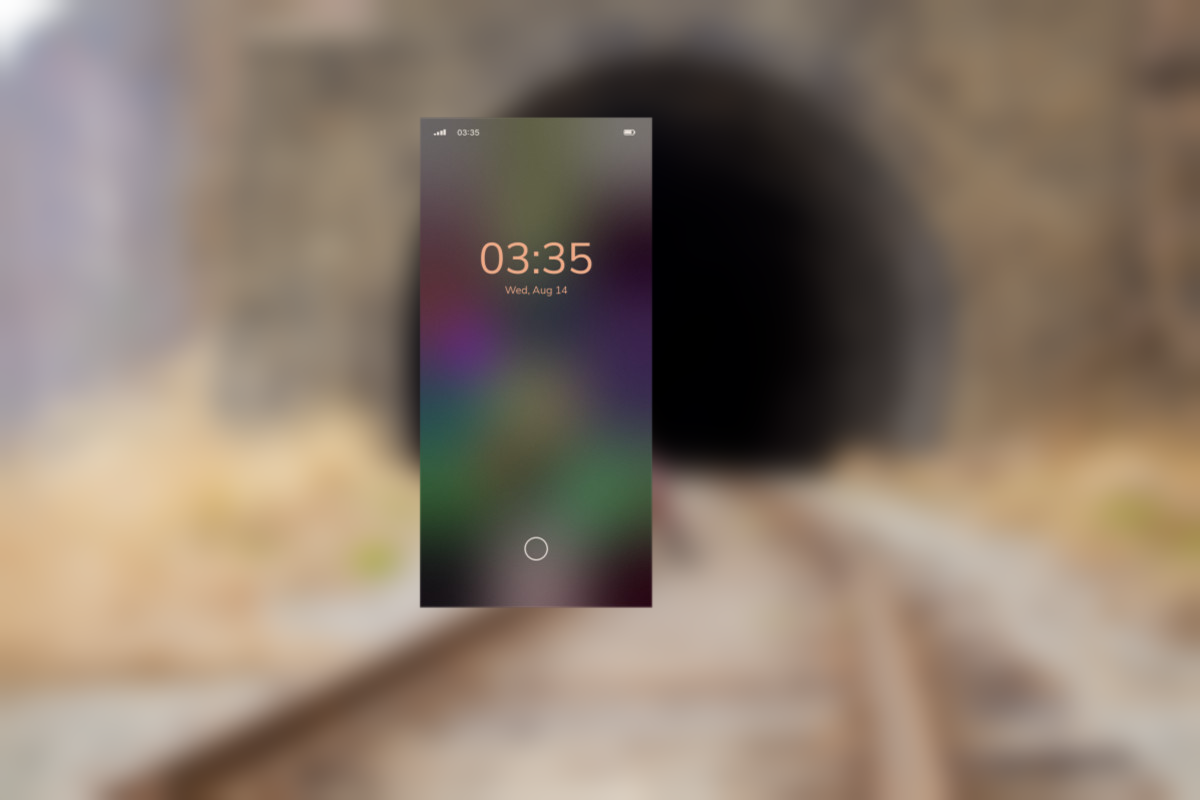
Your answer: **3:35**
